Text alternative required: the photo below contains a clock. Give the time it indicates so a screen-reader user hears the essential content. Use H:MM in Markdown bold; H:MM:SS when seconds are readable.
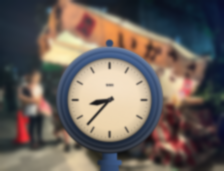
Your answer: **8:37**
